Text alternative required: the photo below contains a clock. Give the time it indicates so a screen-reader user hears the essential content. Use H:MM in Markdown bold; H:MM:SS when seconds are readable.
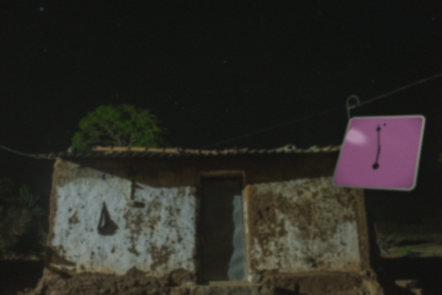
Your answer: **5:58**
